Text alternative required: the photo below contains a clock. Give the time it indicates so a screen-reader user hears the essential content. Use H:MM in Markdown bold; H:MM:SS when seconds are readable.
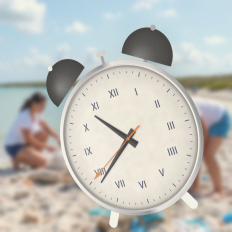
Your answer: **10:38:40**
